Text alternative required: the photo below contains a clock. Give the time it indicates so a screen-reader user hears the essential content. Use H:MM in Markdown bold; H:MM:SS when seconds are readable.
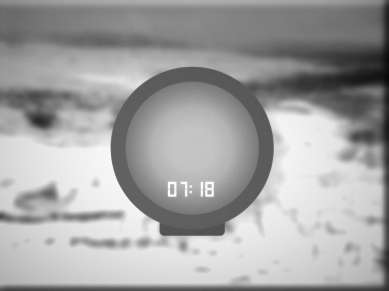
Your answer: **7:18**
